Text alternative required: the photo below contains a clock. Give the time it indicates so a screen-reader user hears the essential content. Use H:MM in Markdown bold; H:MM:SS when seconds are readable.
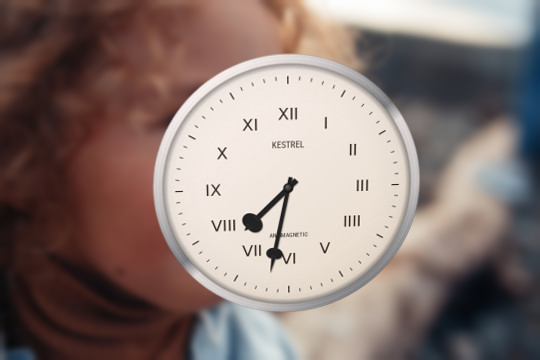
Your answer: **7:32**
